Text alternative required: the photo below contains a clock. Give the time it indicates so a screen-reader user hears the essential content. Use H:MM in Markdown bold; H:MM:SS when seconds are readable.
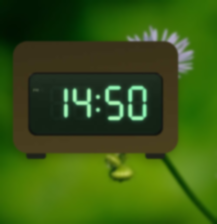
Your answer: **14:50**
